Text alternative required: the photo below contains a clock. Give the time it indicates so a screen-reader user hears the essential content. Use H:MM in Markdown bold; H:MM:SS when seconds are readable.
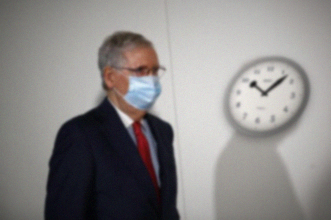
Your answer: **10:07**
